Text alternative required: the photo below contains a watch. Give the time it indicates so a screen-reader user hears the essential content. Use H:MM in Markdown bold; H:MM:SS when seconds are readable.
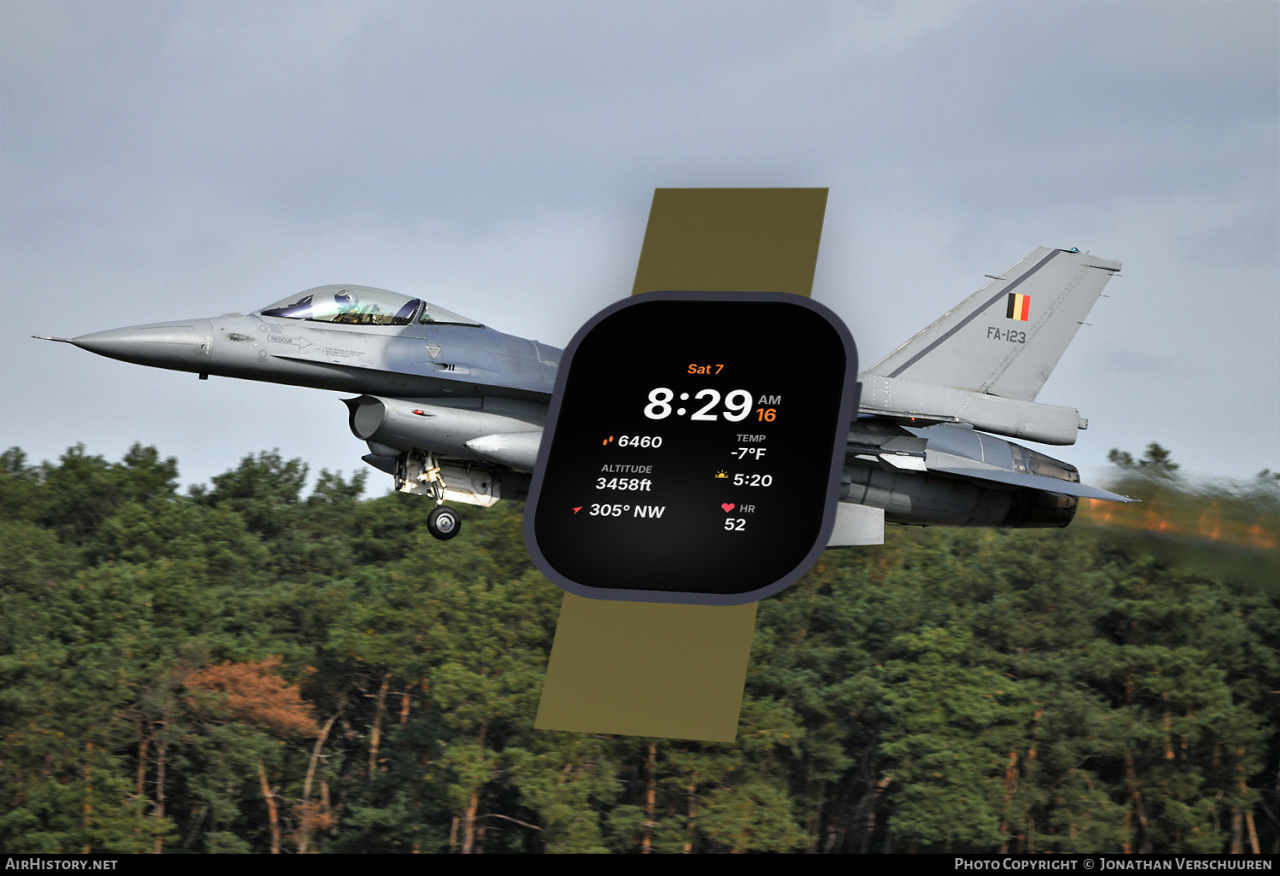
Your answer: **8:29:16**
